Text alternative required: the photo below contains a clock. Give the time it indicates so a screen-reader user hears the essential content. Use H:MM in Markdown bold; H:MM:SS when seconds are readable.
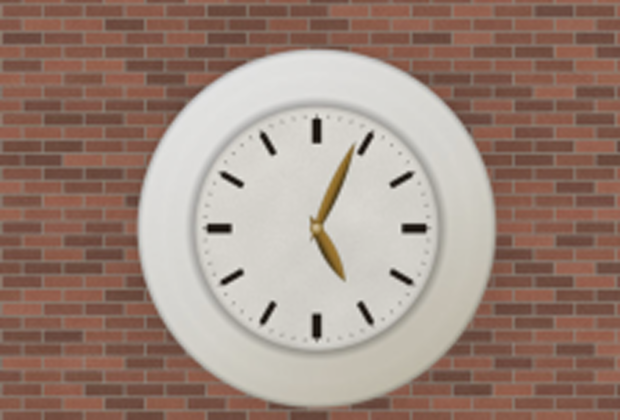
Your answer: **5:04**
